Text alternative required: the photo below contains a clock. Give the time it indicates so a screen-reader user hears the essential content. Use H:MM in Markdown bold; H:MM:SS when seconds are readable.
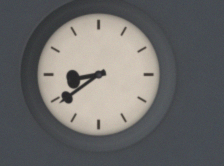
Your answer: **8:39**
